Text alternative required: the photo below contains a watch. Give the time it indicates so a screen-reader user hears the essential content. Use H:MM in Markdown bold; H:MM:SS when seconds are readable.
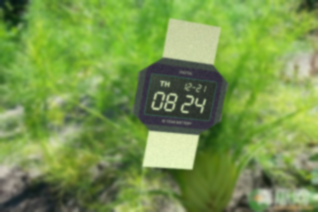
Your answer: **8:24**
